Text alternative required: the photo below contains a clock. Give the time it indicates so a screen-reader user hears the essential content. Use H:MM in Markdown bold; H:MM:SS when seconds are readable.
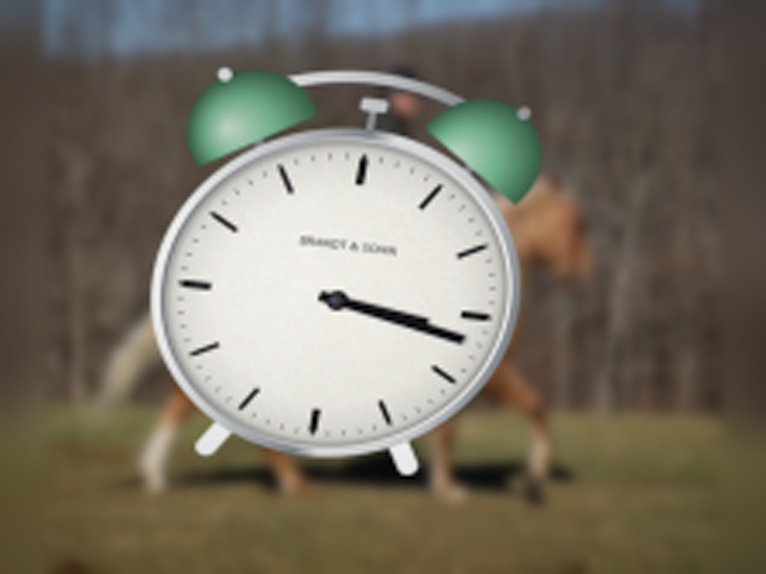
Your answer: **3:17**
